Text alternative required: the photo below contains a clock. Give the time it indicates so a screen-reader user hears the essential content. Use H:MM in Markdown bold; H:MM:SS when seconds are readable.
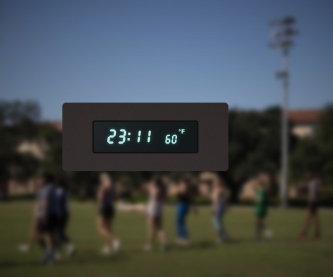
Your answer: **23:11**
